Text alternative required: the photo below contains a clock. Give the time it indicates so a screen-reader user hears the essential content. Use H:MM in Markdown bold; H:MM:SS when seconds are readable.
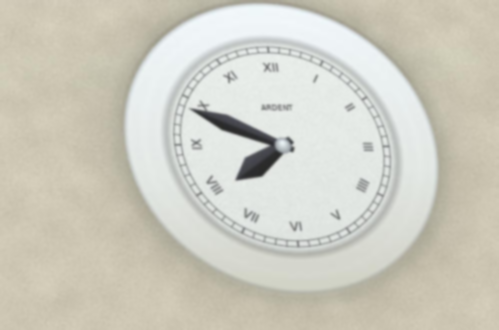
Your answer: **7:49**
